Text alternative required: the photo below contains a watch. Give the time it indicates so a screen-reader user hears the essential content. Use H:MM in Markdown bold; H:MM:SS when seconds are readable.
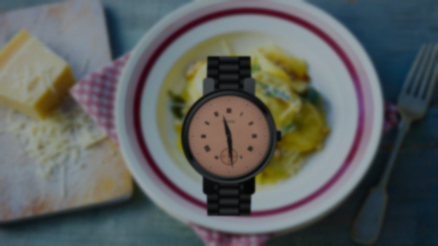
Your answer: **11:29**
